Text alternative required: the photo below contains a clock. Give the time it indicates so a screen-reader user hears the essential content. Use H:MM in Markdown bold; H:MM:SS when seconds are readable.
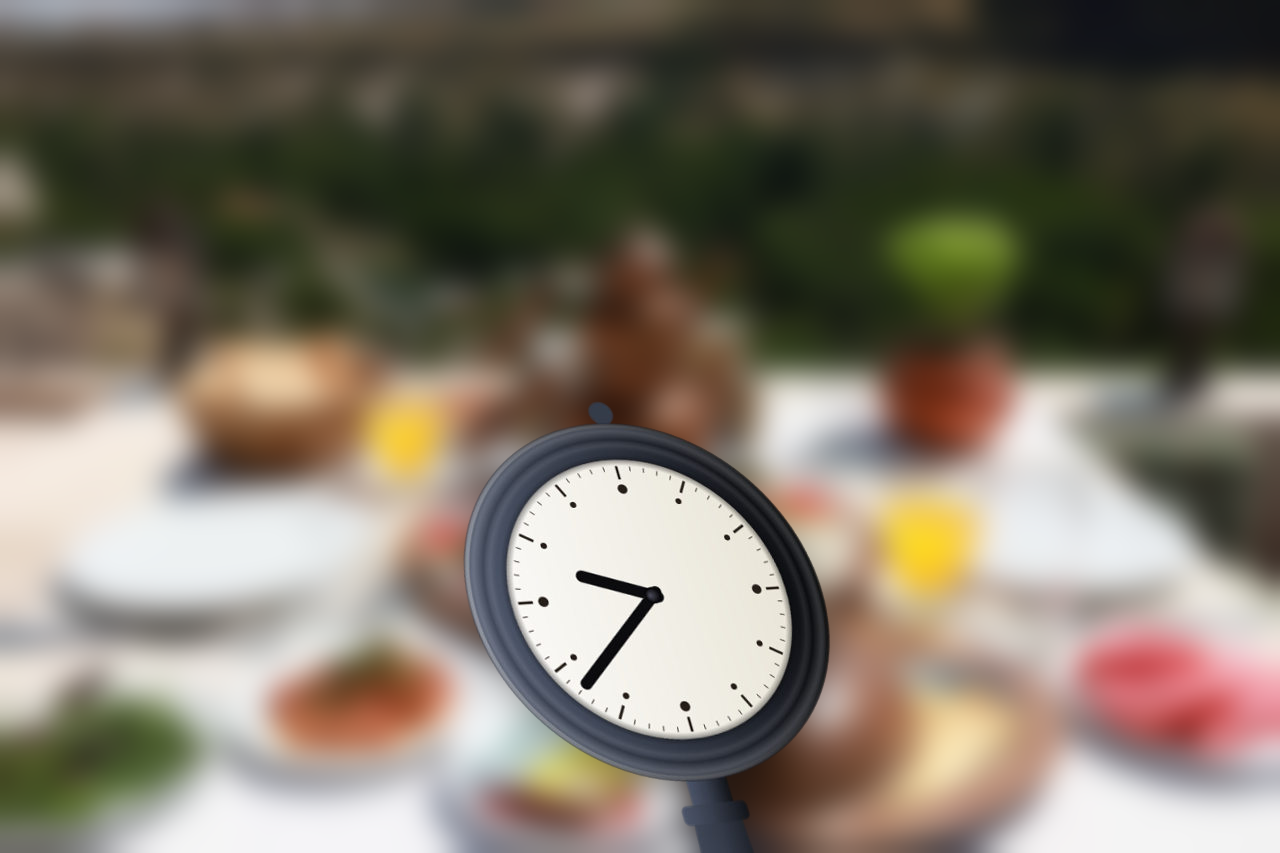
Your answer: **9:38**
